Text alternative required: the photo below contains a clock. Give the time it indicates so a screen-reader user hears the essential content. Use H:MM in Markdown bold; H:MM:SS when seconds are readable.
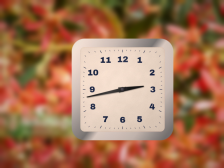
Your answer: **2:43**
